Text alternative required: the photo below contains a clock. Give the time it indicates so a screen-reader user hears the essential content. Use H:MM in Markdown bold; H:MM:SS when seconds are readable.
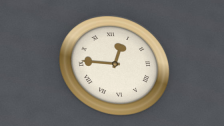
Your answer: **12:46**
